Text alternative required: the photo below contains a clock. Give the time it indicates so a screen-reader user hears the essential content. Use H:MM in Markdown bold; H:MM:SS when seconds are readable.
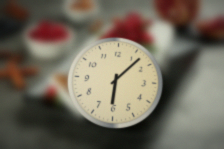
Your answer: **6:07**
